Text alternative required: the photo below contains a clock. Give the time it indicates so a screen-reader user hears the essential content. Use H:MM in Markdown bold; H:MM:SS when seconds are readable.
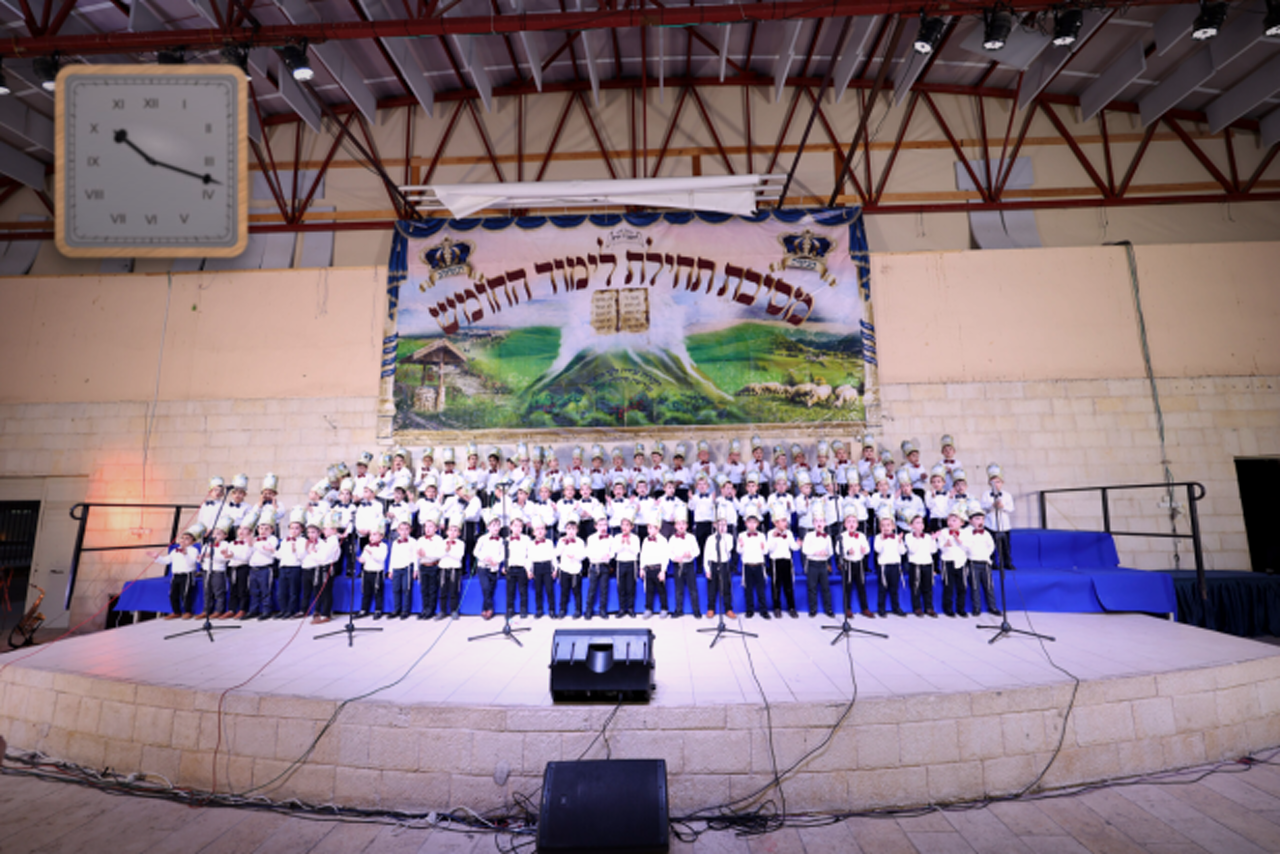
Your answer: **10:18**
